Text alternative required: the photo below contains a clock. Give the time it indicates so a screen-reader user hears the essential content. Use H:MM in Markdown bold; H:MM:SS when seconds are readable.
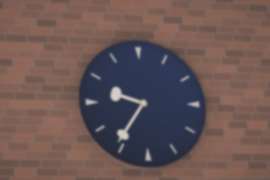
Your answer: **9:36**
